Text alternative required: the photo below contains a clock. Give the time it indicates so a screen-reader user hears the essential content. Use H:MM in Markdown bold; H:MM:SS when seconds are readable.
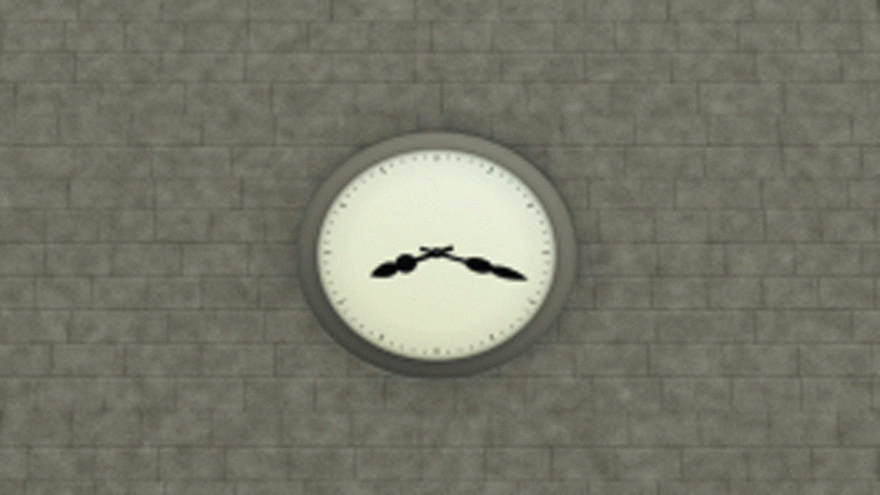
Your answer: **8:18**
